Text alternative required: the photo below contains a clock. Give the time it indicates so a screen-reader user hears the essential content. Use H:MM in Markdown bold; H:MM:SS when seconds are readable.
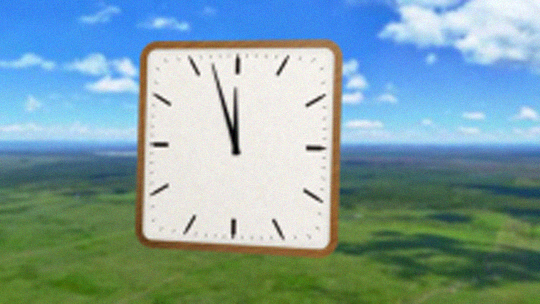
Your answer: **11:57**
